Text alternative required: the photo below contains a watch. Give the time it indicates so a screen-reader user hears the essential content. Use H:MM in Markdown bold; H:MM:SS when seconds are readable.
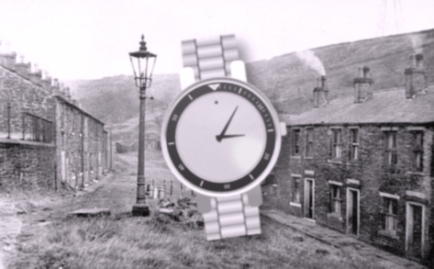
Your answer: **3:06**
